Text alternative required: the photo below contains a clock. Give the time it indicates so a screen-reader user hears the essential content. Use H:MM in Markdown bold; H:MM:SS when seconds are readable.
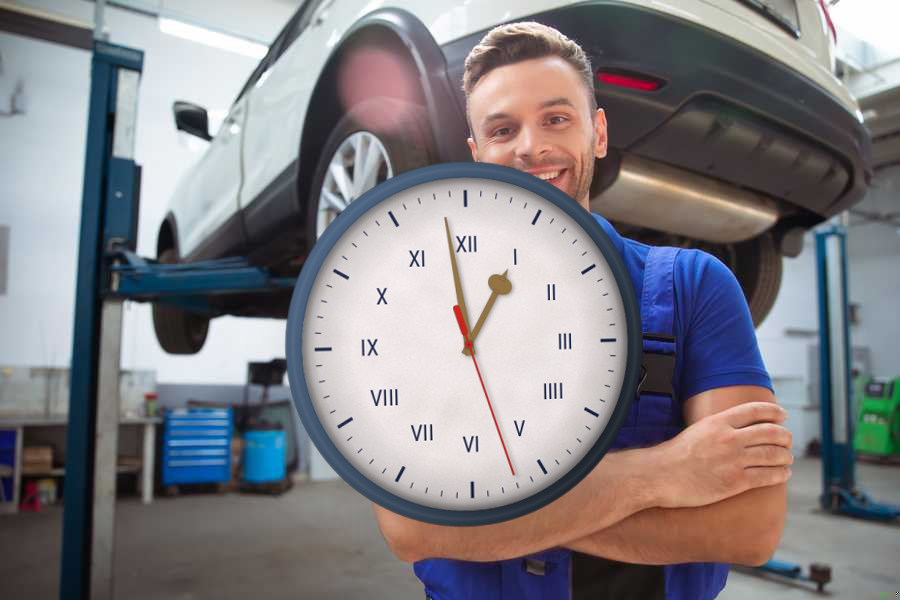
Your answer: **12:58:27**
